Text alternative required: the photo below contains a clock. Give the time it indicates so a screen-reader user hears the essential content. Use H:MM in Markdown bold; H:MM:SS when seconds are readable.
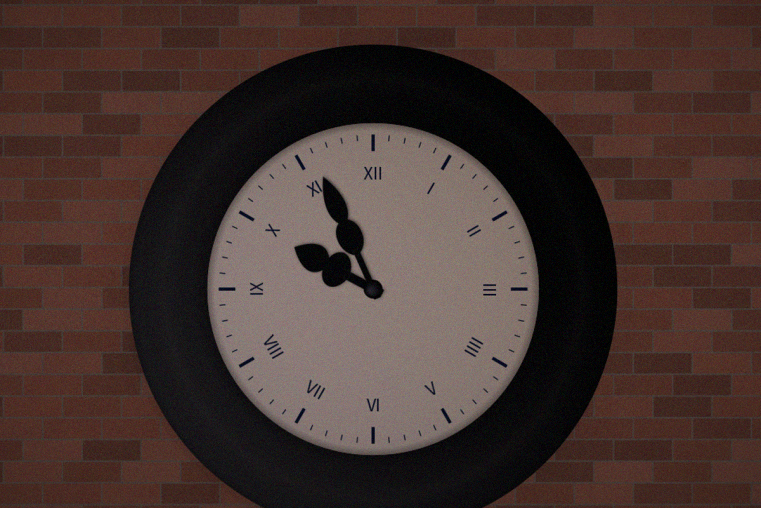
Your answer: **9:56**
